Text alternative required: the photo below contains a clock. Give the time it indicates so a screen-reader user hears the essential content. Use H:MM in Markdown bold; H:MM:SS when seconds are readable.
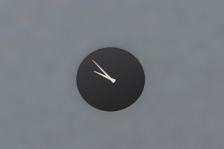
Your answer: **9:53**
